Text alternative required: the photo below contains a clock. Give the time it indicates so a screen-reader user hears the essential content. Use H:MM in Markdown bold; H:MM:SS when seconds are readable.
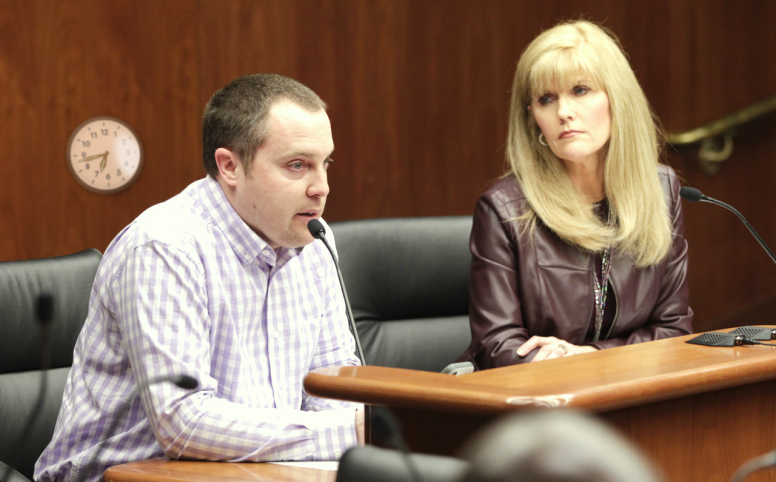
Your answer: **6:43**
